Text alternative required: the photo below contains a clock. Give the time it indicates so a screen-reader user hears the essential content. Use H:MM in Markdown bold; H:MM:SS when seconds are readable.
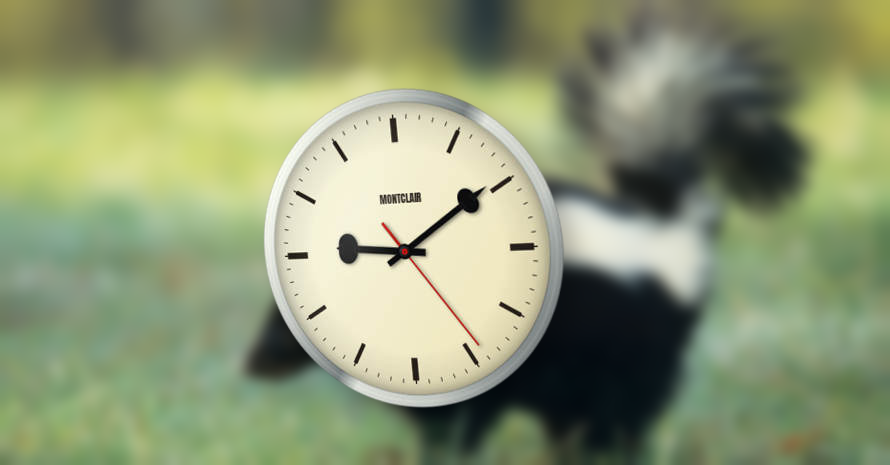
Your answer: **9:09:24**
